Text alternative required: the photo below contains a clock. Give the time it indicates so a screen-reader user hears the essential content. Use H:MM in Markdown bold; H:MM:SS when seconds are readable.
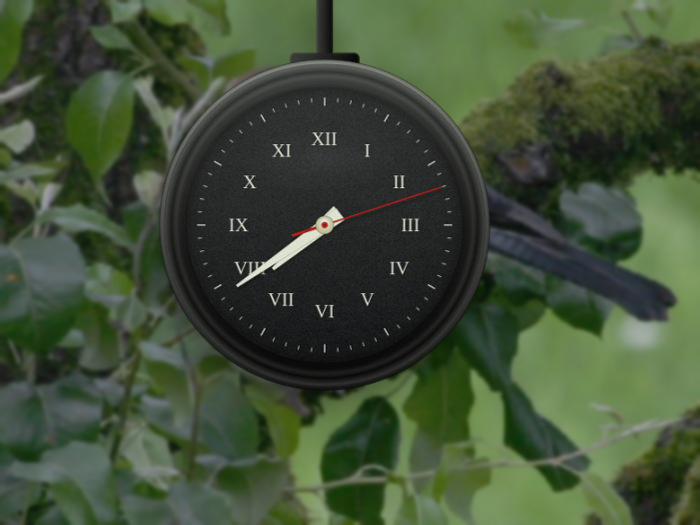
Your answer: **7:39:12**
